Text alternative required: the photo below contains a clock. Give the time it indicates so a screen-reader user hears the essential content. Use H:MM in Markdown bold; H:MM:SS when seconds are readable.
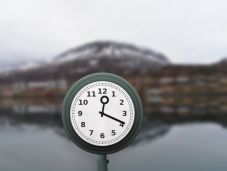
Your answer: **12:19**
